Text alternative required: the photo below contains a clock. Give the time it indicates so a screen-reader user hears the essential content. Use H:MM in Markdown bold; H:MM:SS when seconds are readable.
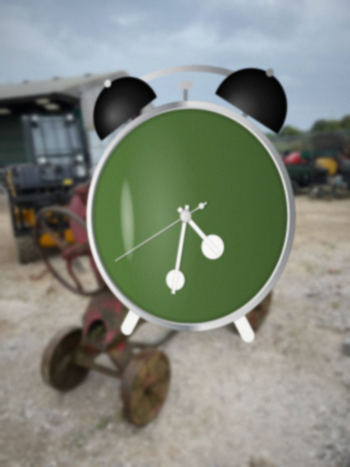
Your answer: **4:31:40**
